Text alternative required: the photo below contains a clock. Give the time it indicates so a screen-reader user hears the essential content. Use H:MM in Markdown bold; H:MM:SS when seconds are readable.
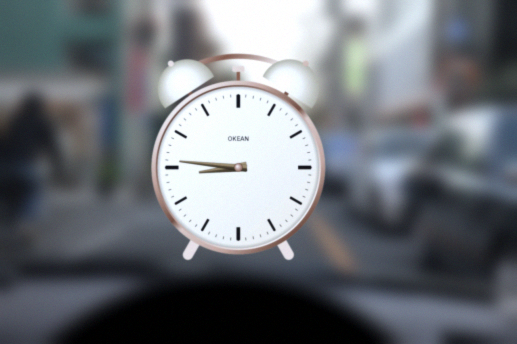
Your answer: **8:46**
